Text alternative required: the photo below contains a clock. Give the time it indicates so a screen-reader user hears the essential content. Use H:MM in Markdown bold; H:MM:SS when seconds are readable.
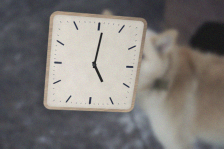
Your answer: **5:01**
